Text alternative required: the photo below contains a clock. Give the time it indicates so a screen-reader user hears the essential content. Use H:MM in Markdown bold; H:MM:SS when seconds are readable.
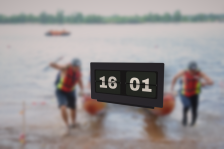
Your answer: **16:01**
